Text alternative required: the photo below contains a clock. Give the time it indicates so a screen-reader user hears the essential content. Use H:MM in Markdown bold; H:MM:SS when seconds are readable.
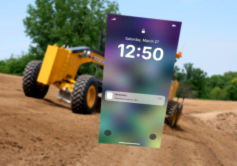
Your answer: **12:50**
